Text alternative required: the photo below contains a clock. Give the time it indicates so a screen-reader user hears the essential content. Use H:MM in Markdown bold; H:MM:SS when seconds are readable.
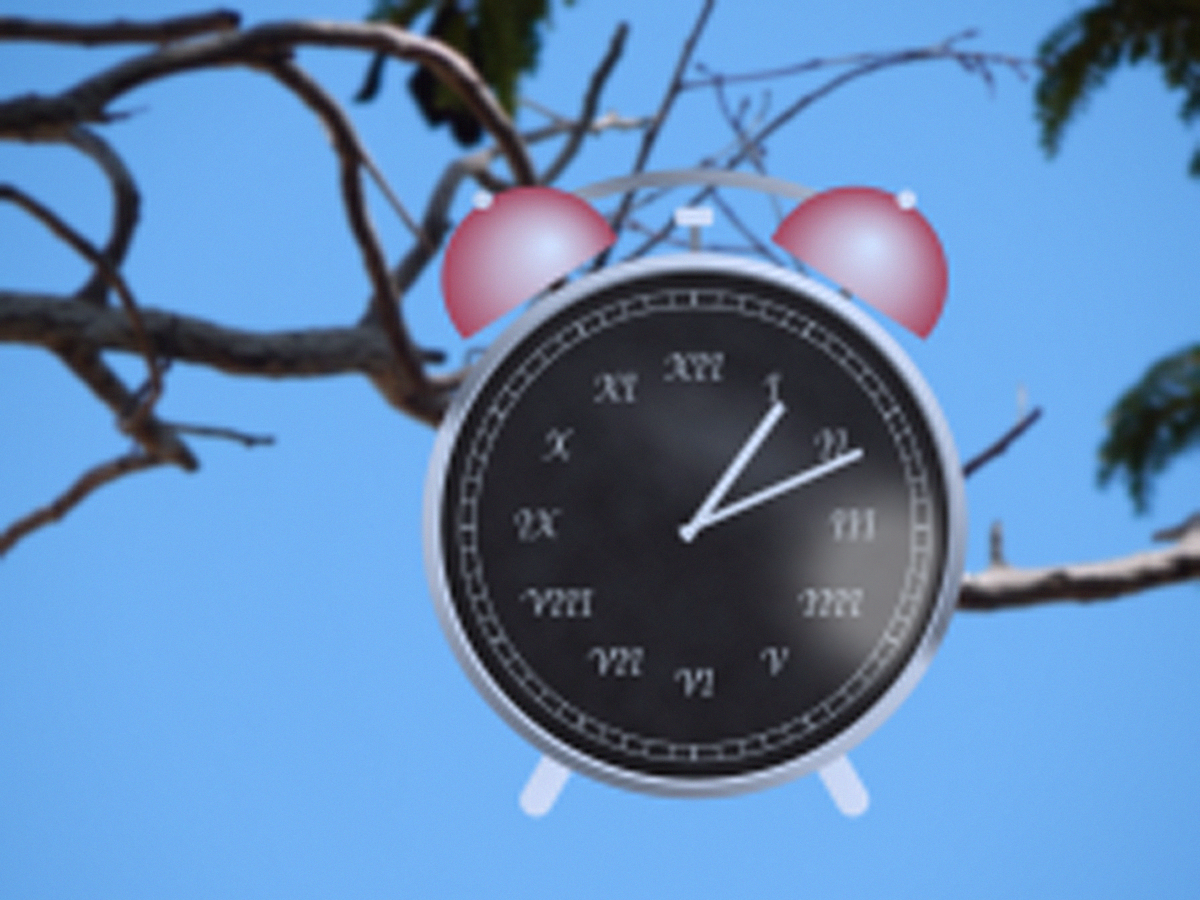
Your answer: **1:11**
